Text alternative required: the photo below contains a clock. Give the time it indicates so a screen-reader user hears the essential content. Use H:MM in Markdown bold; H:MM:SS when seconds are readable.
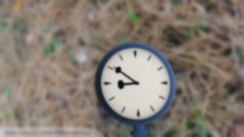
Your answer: **8:51**
